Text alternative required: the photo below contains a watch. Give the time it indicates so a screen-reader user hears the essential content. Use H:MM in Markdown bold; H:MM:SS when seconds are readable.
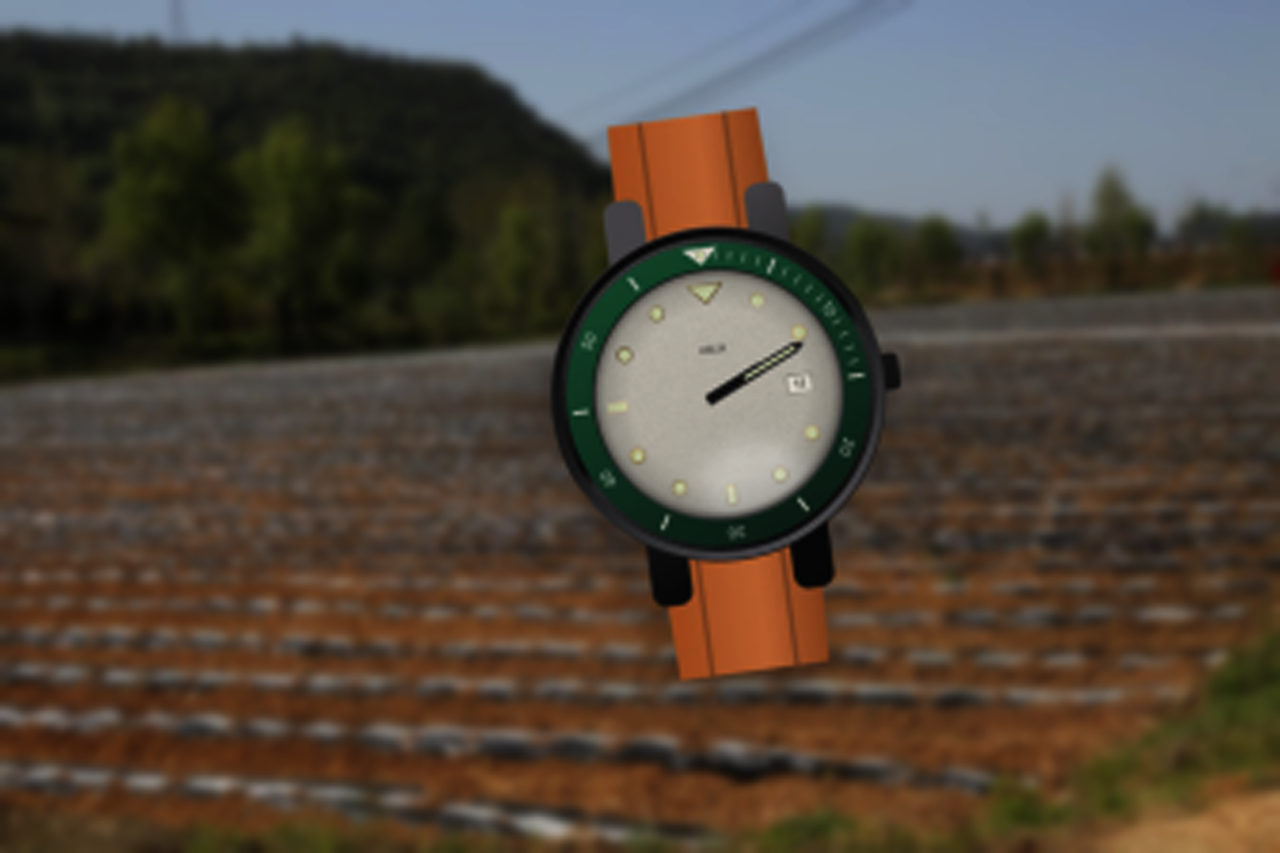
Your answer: **2:11**
